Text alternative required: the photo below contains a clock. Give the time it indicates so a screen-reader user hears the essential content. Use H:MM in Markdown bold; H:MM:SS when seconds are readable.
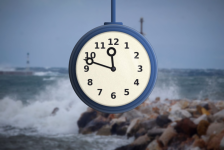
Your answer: **11:48**
